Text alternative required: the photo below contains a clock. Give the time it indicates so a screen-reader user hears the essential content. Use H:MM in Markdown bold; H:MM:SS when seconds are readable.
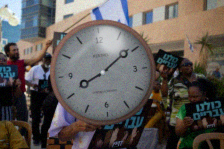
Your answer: **8:09**
